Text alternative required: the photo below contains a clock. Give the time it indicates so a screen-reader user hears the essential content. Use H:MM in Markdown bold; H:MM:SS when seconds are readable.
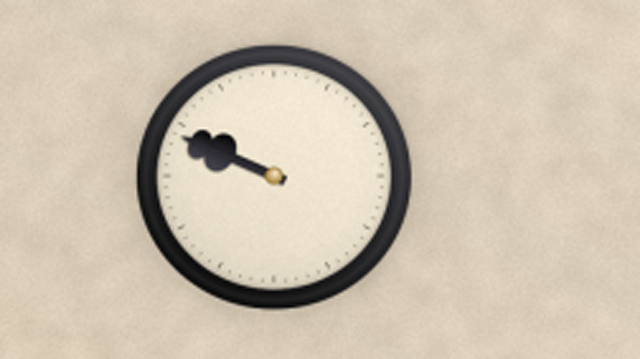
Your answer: **9:49**
